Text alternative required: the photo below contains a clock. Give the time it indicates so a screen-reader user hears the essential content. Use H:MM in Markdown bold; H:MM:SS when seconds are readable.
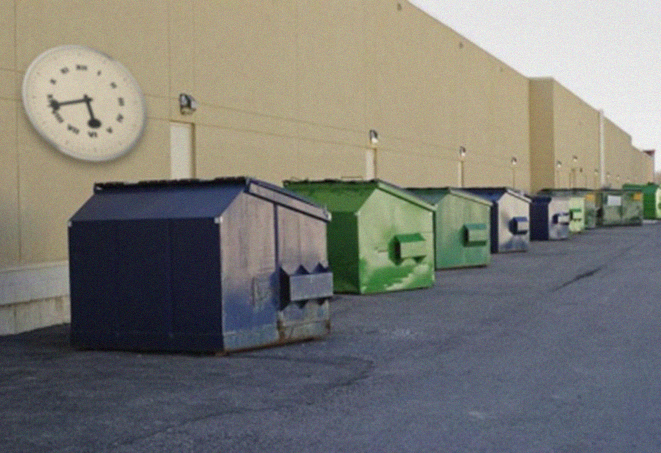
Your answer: **5:43**
